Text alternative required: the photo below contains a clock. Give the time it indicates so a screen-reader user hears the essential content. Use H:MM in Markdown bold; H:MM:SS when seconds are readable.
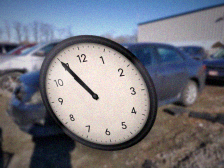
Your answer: **10:55**
